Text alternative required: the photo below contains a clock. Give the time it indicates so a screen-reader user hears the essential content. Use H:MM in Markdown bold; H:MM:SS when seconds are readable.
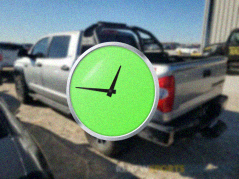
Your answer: **12:46**
